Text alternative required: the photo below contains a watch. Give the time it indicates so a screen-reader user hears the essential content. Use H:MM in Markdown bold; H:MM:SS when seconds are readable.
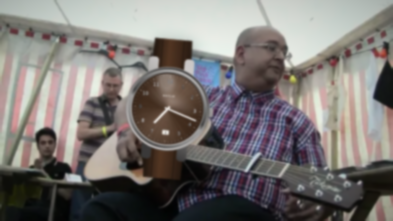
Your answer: **7:18**
